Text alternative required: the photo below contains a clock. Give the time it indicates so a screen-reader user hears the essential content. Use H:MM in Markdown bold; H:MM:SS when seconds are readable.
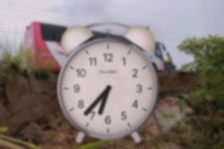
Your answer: **6:37**
